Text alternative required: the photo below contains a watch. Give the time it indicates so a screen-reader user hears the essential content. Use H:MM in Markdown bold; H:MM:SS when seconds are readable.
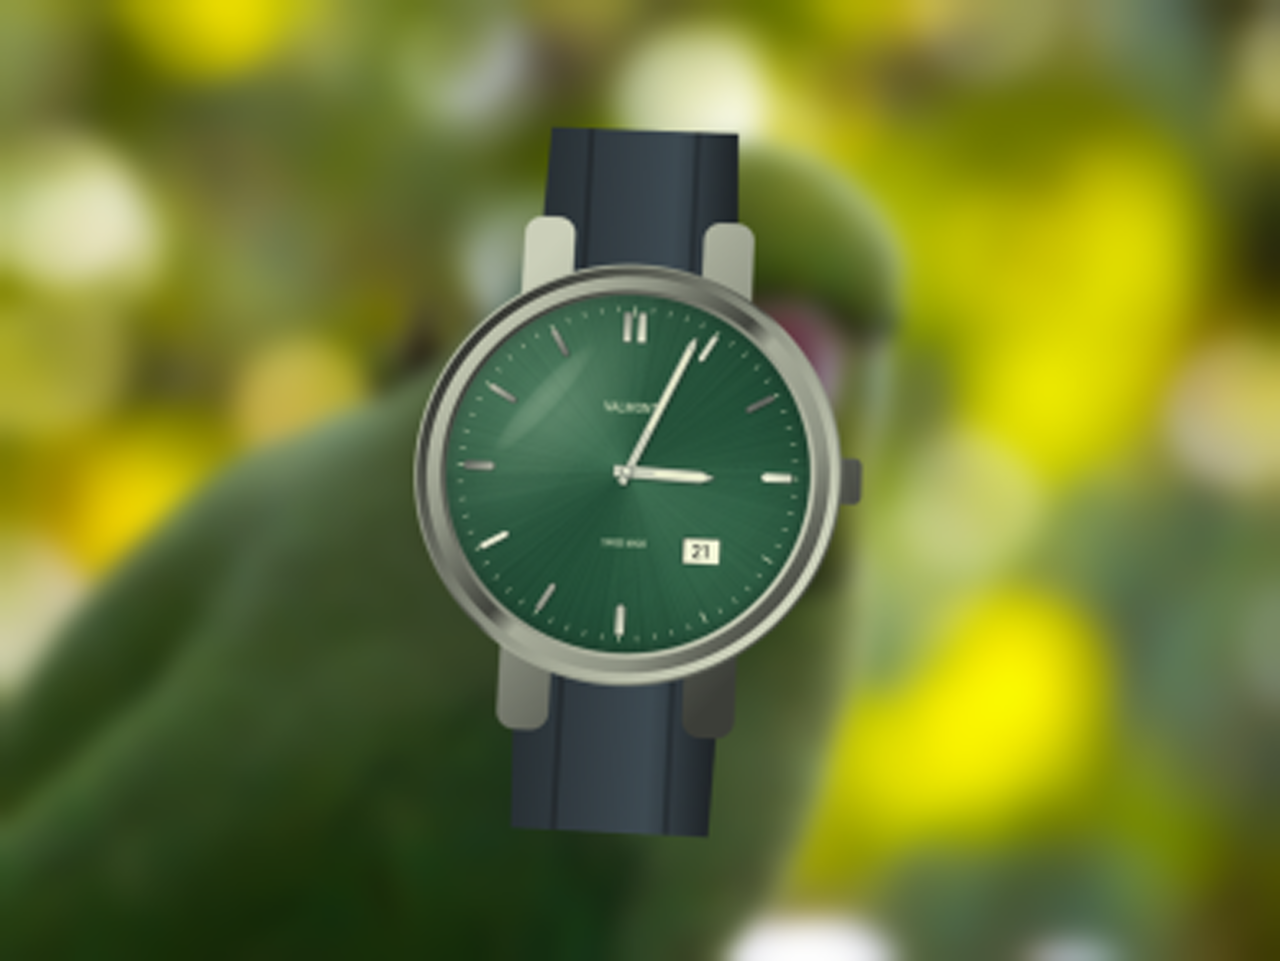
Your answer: **3:04**
